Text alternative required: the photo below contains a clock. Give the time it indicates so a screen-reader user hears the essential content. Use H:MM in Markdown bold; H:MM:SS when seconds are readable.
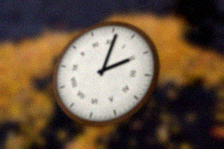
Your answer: **2:01**
